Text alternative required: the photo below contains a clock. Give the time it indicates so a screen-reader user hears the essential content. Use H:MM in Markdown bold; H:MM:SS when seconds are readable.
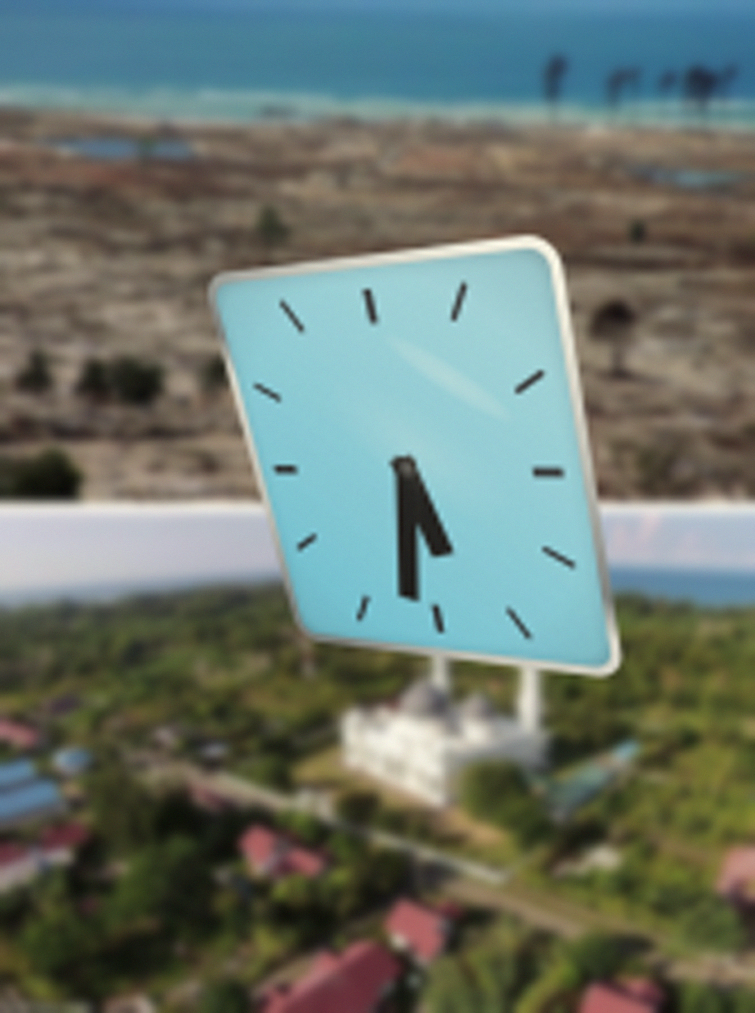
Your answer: **5:32**
